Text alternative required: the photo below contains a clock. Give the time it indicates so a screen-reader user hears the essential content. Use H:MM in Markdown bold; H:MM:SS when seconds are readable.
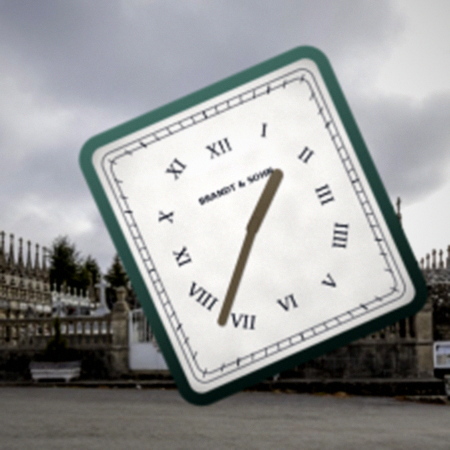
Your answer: **1:37**
